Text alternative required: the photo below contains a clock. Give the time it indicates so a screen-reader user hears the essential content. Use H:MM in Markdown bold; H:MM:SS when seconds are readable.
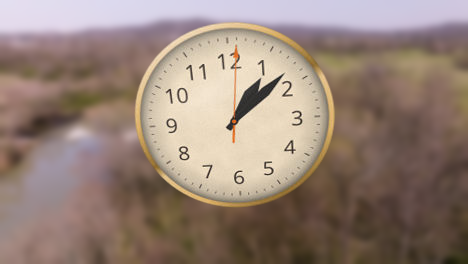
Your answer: **1:08:01**
